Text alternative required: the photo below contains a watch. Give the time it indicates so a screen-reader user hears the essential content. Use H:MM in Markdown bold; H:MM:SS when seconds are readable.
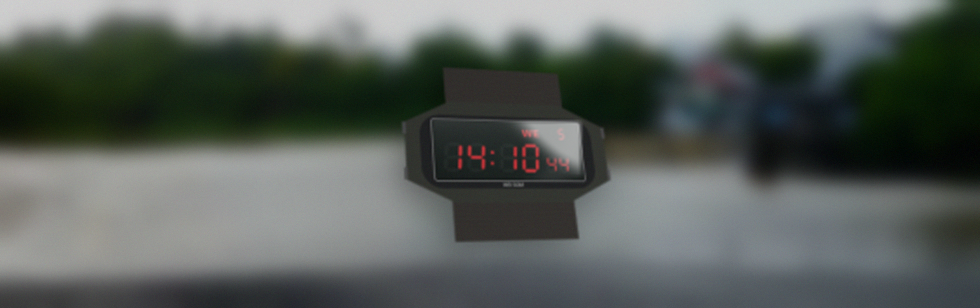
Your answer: **14:10:44**
